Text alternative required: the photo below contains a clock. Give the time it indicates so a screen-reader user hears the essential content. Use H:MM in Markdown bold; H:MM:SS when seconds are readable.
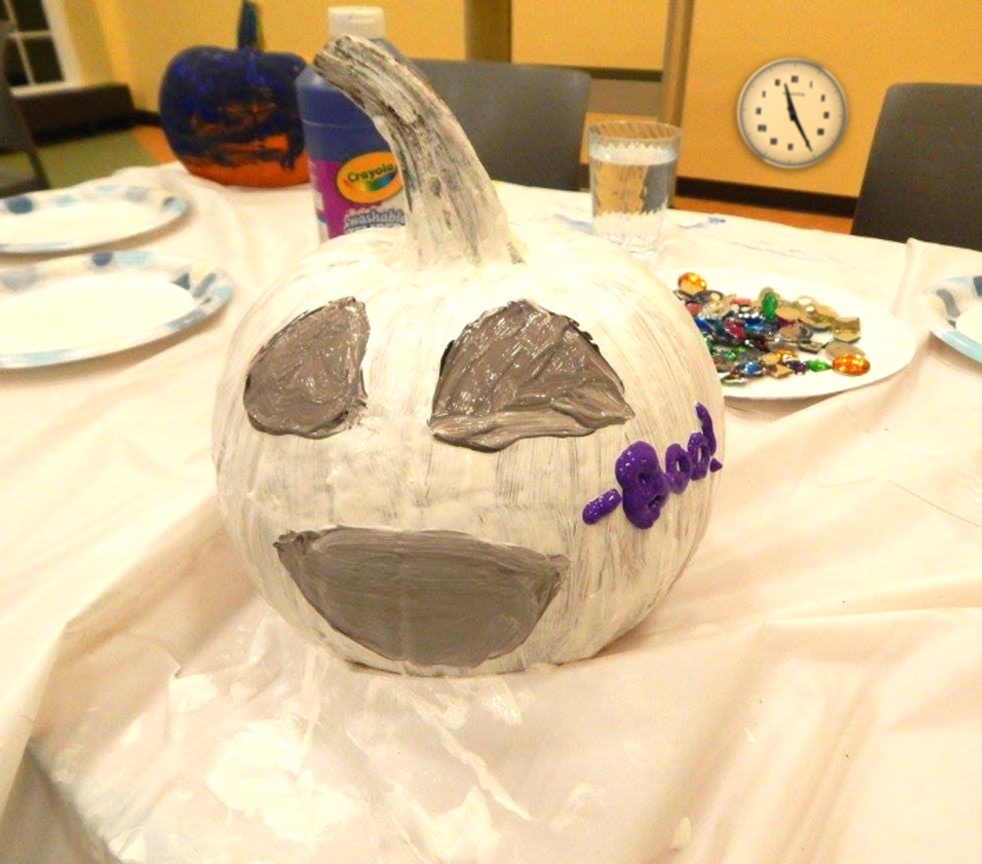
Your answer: **11:25**
